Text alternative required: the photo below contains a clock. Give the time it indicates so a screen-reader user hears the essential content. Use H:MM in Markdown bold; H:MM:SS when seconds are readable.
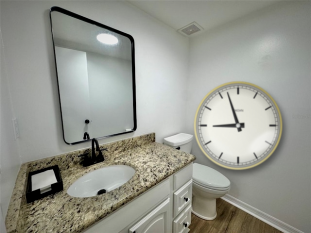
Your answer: **8:57**
